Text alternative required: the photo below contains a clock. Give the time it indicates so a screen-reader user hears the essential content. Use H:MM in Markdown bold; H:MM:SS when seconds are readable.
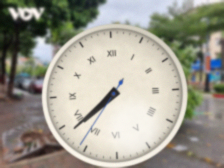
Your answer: **7:38:36**
